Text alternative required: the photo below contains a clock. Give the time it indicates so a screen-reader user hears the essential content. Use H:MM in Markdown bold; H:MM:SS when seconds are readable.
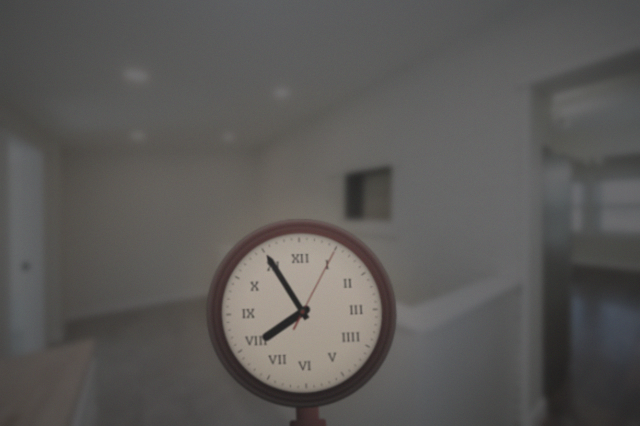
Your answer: **7:55:05**
